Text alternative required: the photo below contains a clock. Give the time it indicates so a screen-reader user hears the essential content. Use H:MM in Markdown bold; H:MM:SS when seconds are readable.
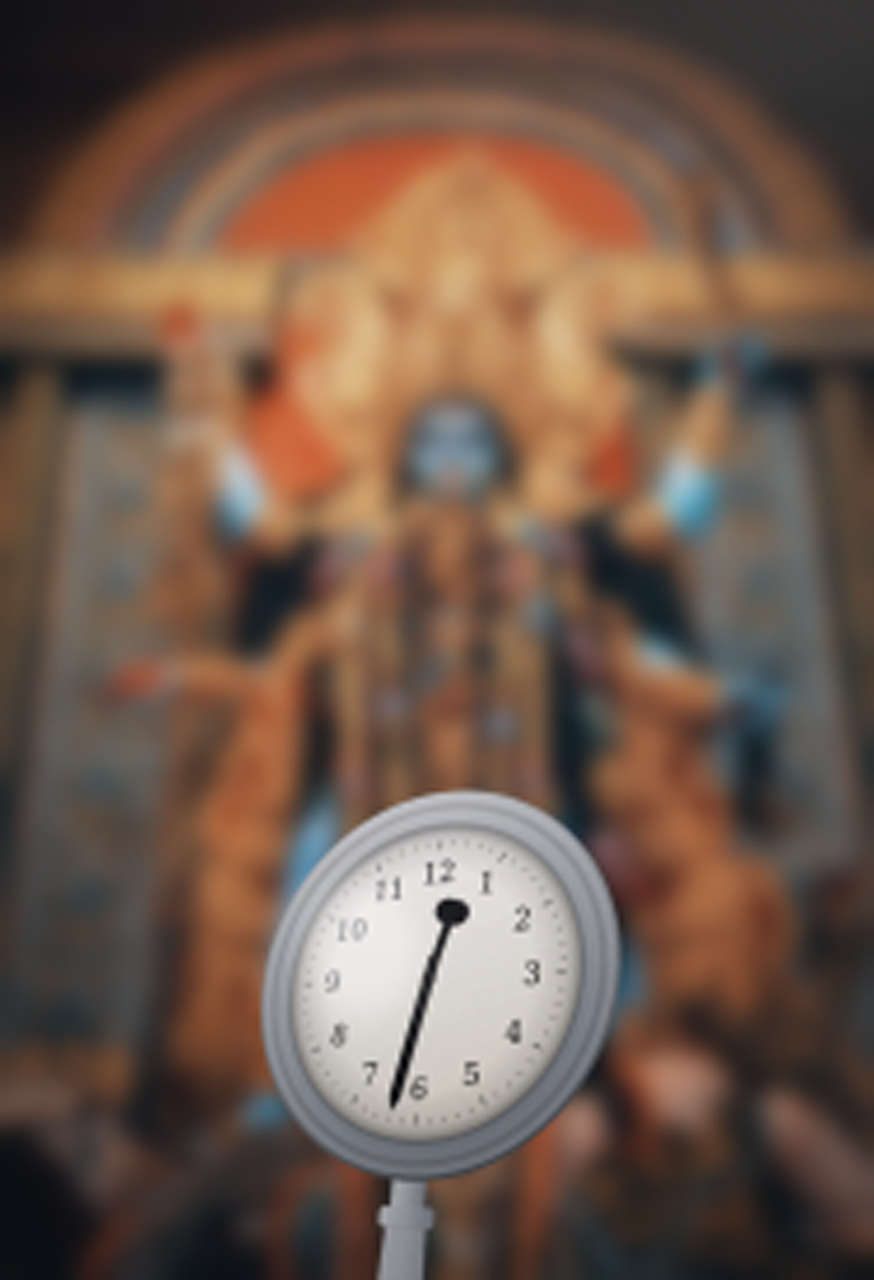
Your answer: **12:32**
